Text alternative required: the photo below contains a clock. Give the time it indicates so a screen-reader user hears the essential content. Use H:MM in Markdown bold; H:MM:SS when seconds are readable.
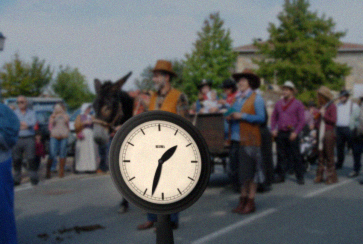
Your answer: **1:33**
